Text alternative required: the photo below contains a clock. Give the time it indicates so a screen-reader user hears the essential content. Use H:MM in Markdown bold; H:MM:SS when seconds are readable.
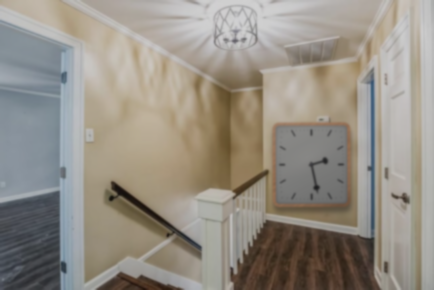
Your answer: **2:28**
